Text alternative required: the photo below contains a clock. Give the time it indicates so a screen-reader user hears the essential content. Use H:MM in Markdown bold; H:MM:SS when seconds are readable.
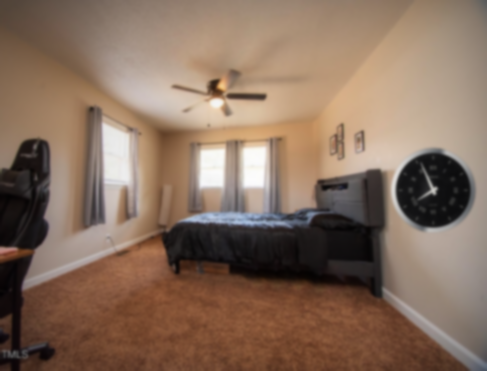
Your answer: **7:56**
